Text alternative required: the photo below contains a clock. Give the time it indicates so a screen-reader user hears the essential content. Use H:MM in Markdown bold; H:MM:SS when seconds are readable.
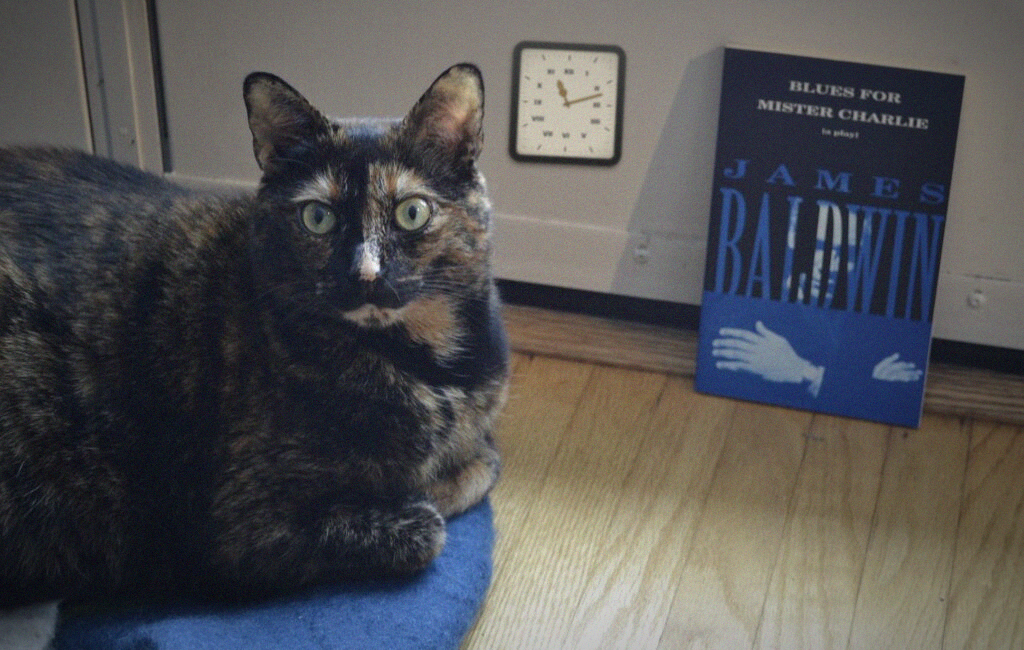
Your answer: **11:12**
